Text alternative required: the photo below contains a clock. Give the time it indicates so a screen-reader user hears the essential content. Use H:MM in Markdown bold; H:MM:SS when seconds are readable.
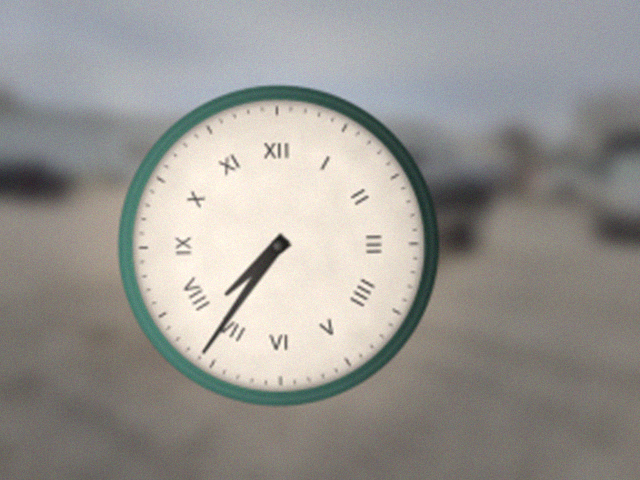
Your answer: **7:36**
